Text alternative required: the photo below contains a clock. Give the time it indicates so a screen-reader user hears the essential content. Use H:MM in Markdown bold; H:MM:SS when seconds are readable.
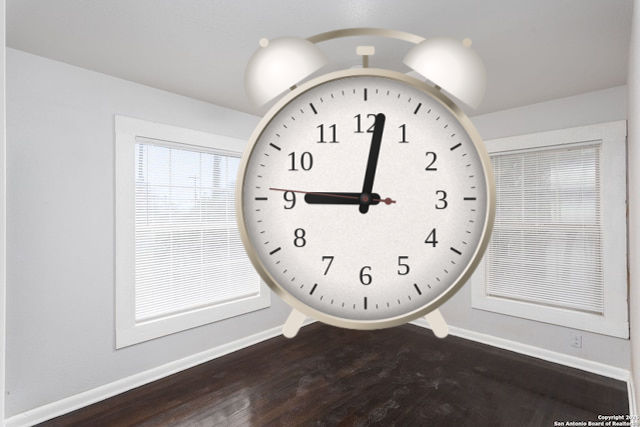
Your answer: **9:01:46**
